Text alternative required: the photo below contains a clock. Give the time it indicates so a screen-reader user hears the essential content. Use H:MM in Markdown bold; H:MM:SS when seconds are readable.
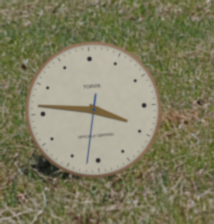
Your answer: **3:46:32**
